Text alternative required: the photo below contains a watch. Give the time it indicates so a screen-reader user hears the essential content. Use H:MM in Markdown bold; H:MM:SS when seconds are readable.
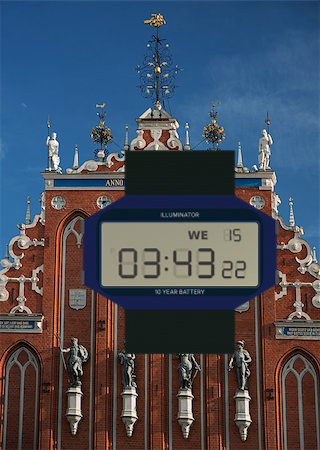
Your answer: **3:43:22**
